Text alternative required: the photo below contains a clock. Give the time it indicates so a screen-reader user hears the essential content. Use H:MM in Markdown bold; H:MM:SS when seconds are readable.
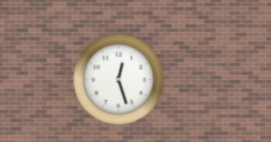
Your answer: **12:27**
